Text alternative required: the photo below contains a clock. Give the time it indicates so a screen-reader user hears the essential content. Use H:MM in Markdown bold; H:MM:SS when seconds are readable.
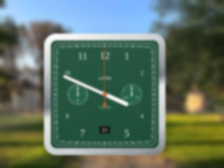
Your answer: **3:49**
